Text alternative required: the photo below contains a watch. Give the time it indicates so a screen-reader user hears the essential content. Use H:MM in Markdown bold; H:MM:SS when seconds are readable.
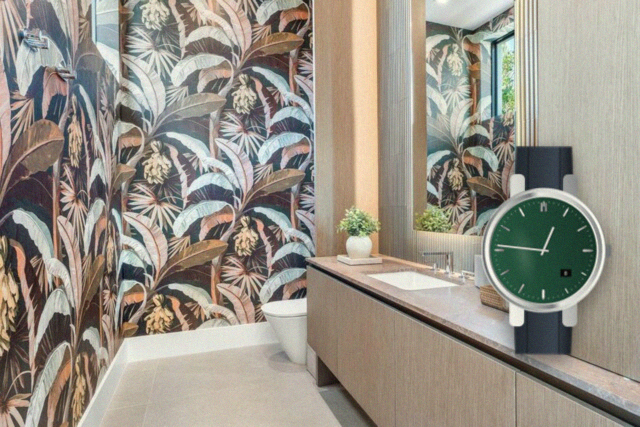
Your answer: **12:46**
